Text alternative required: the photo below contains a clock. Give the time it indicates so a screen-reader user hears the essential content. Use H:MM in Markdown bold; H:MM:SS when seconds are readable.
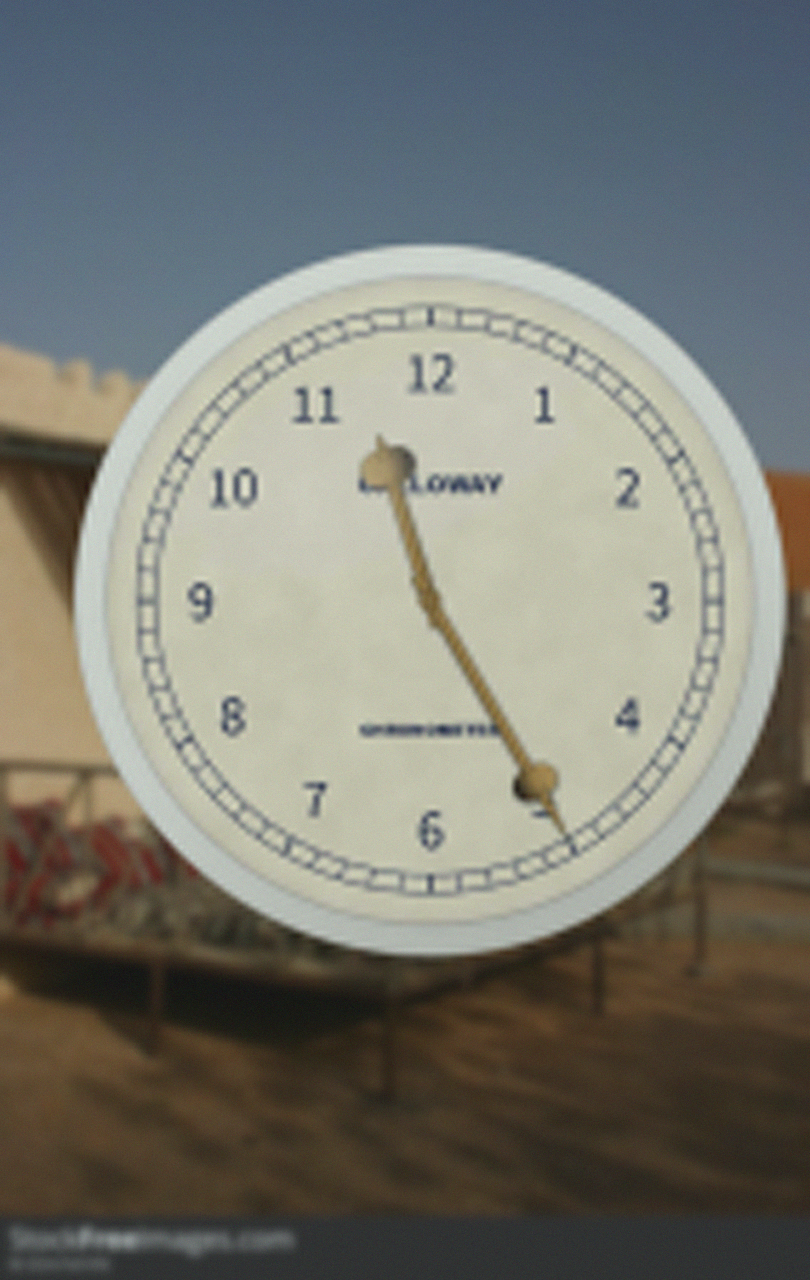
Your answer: **11:25**
